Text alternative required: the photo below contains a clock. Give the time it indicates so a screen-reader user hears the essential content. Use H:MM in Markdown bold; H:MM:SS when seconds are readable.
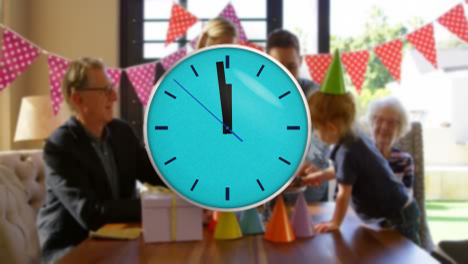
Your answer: **11:58:52**
